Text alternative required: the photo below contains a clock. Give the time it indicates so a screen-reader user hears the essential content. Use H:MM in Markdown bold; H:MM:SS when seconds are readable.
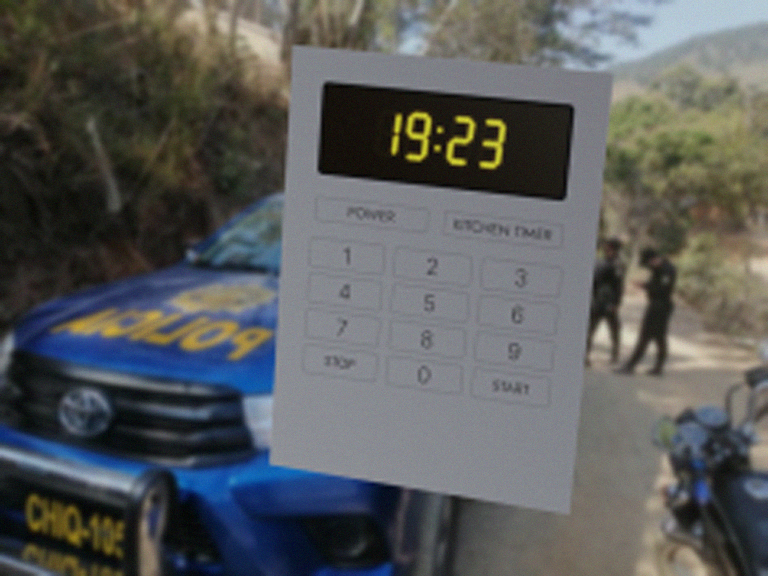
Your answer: **19:23**
